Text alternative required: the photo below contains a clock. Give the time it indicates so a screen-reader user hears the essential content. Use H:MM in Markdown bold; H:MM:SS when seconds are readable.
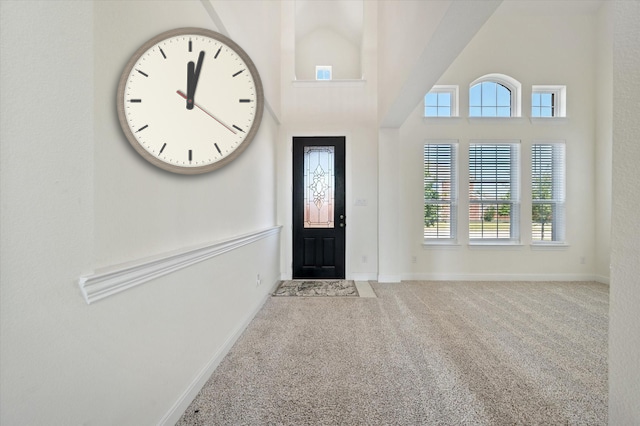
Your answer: **12:02:21**
